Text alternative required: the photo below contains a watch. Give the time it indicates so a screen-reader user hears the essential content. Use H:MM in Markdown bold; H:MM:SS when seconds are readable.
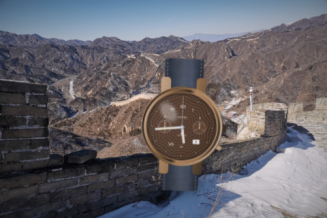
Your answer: **5:44**
